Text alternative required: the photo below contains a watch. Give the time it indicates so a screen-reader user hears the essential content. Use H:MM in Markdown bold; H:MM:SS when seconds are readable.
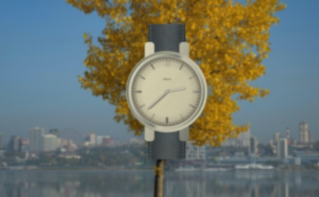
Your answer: **2:38**
